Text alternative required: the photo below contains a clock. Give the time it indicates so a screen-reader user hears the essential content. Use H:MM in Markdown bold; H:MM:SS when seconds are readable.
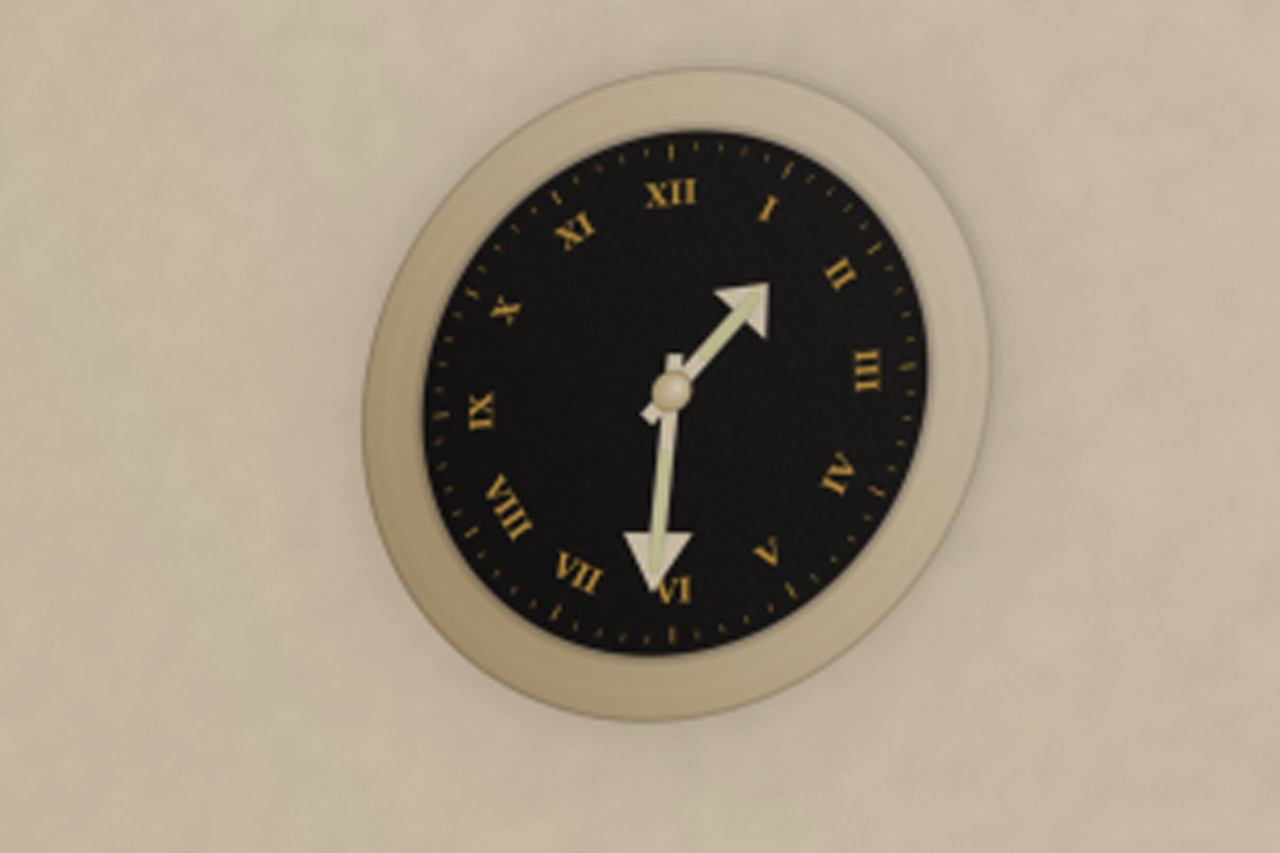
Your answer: **1:31**
